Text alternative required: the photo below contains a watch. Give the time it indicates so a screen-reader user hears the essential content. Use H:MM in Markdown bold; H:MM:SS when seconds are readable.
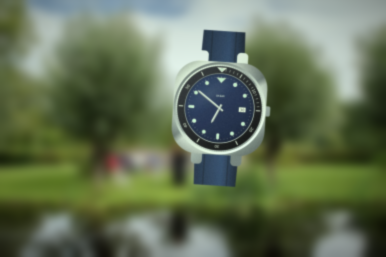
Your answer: **6:51**
